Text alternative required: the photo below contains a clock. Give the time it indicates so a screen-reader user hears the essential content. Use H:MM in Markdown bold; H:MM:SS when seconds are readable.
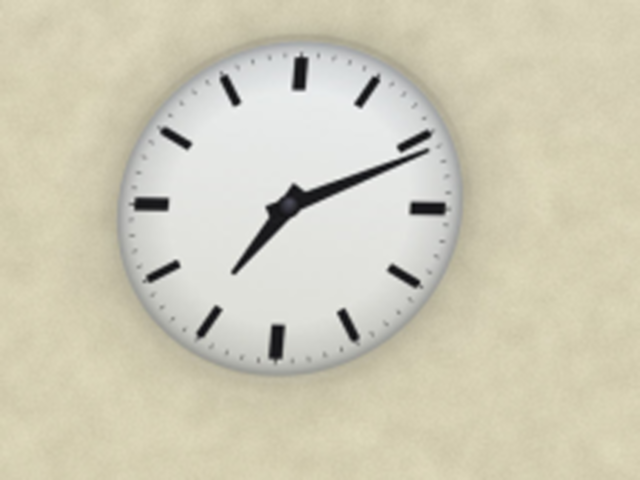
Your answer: **7:11**
